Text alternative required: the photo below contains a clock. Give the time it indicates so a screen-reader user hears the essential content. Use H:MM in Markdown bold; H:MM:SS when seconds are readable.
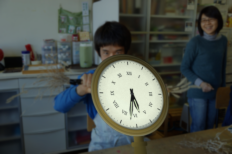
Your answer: **5:32**
